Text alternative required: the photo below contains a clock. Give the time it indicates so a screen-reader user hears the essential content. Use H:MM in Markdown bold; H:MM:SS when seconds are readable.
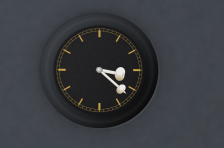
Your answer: **3:22**
